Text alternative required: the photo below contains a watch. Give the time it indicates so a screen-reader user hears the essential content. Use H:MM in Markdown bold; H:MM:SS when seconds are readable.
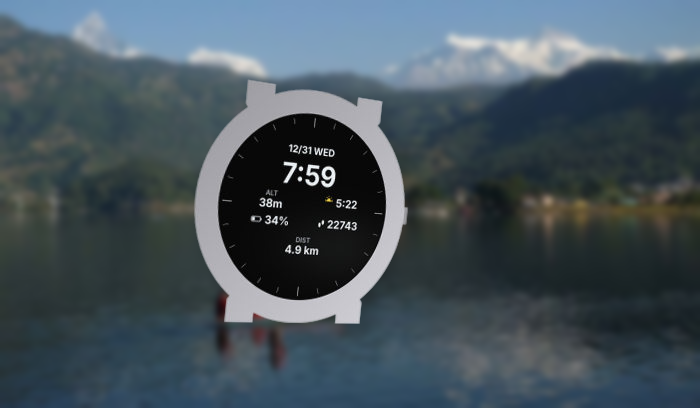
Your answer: **7:59**
